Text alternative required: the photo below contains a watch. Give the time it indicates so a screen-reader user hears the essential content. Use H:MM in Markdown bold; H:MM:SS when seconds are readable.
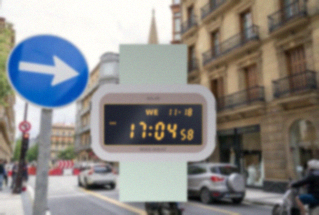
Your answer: **17:04:58**
